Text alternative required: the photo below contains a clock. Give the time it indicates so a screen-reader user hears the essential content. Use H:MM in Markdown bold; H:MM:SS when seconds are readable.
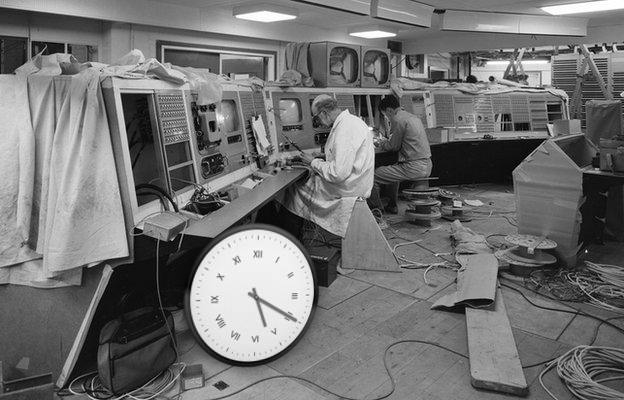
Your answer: **5:20**
